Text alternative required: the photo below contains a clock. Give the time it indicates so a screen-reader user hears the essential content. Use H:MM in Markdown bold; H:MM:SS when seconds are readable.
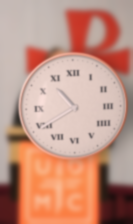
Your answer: **10:40**
